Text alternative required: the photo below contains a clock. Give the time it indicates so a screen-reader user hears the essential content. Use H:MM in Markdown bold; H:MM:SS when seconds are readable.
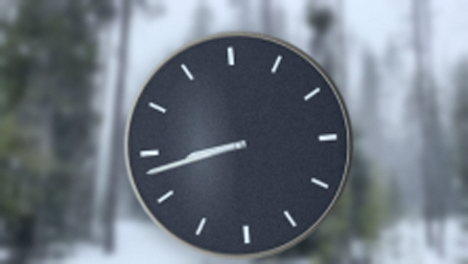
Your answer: **8:43**
